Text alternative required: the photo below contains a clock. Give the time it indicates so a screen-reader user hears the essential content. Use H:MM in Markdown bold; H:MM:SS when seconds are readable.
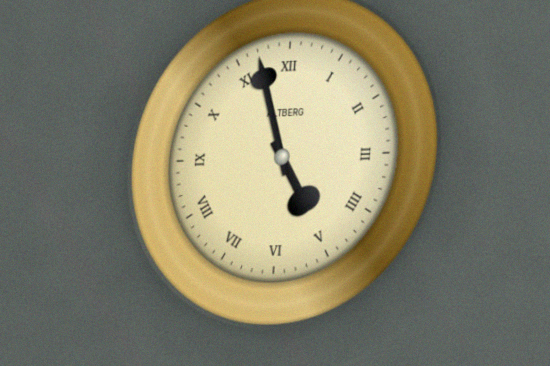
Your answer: **4:57**
